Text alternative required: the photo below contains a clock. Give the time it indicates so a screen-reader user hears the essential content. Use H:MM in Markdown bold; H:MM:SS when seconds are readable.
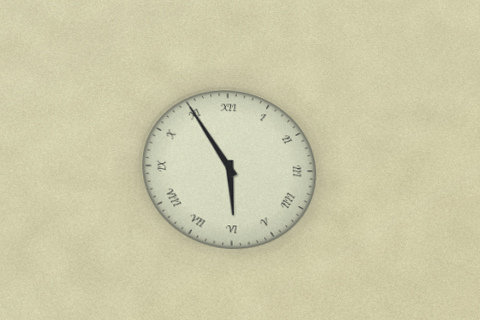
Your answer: **5:55**
